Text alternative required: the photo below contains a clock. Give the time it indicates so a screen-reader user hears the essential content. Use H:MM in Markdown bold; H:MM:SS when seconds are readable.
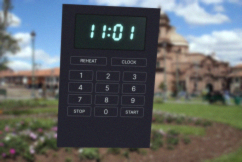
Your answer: **11:01**
